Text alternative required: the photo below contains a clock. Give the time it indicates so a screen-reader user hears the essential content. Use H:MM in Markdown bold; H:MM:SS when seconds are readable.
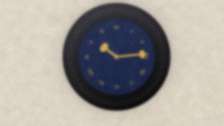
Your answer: **10:14**
